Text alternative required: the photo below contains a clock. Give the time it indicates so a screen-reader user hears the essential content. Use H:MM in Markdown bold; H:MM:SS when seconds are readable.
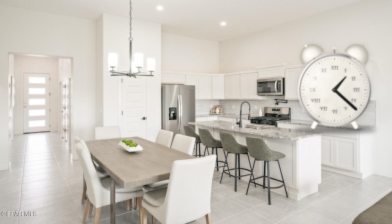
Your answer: **1:22**
